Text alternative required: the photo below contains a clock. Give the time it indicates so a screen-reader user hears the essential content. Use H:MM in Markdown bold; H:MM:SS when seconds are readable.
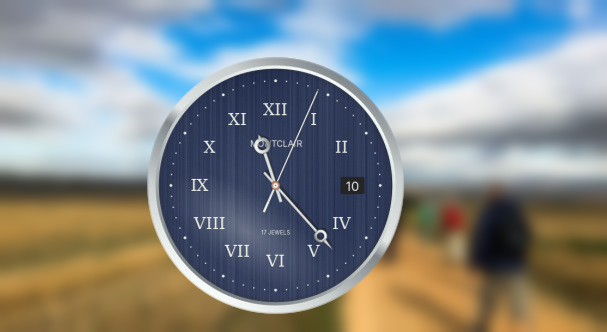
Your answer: **11:23:04**
